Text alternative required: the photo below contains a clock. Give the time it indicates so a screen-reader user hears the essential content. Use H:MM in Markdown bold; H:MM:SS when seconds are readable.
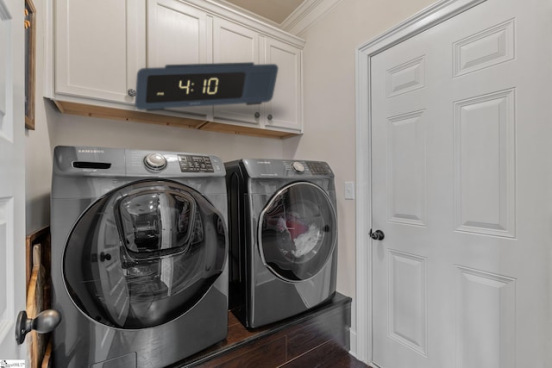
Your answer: **4:10**
